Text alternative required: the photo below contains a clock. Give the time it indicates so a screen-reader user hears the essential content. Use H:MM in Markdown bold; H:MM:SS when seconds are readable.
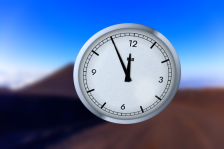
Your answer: **11:55**
